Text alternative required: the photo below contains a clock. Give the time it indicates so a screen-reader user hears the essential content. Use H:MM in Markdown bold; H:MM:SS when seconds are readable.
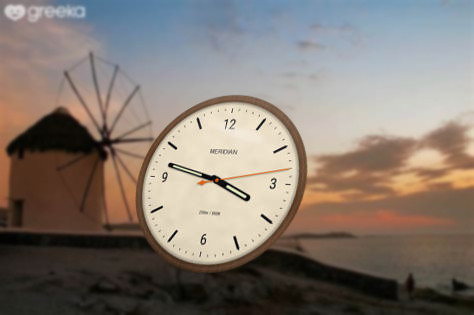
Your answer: **3:47:13**
